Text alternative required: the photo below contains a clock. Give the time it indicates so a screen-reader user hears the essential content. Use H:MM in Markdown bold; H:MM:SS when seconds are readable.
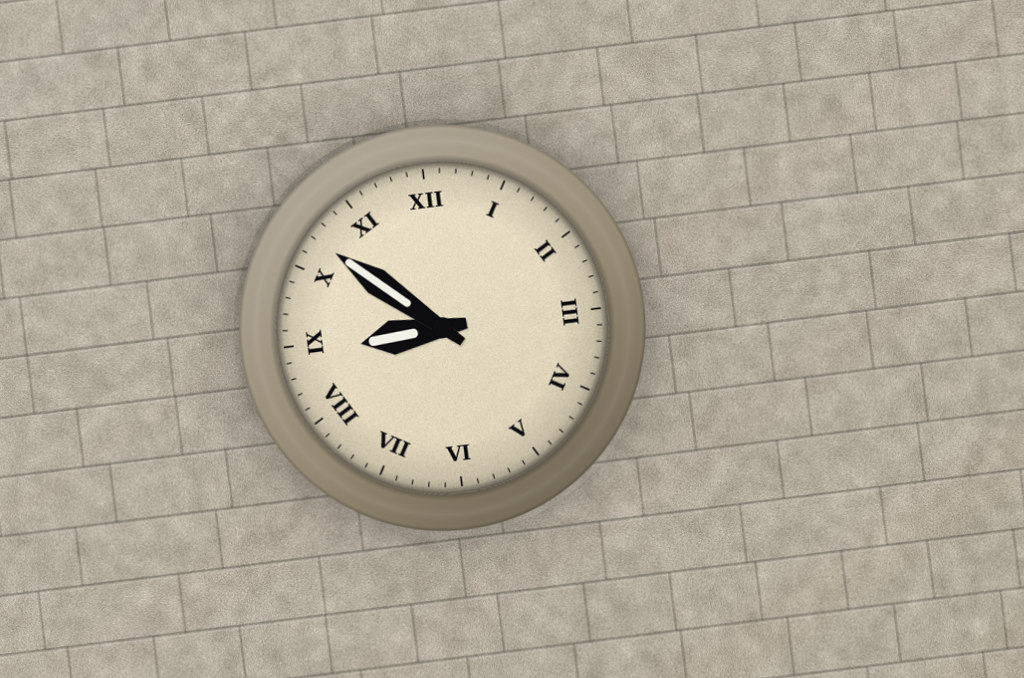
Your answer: **8:52**
